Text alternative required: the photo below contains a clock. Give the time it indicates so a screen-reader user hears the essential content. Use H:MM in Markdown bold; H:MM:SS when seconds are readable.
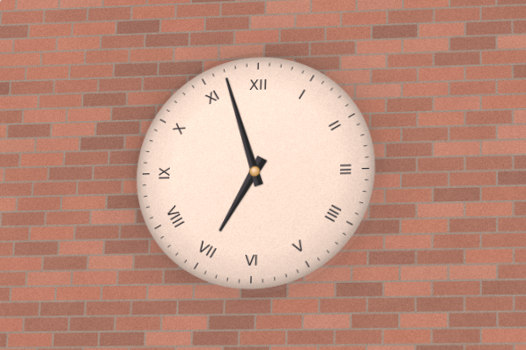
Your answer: **6:57**
